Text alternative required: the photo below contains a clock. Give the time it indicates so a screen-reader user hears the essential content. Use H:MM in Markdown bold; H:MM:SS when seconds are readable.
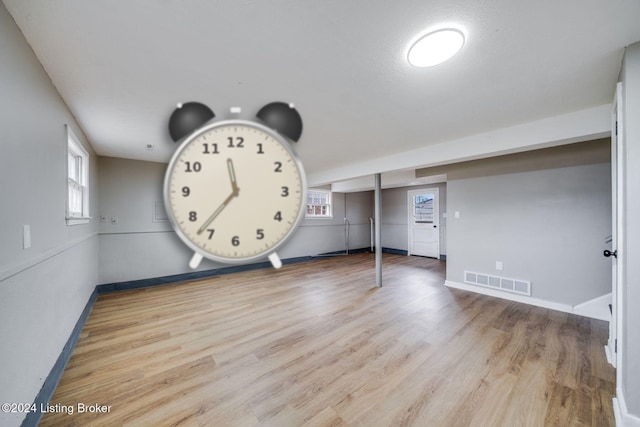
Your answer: **11:37**
